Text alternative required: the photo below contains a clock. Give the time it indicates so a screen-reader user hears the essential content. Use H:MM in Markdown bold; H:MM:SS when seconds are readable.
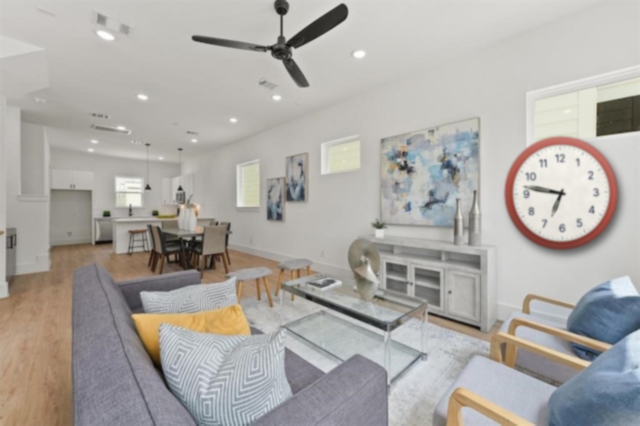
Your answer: **6:47**
